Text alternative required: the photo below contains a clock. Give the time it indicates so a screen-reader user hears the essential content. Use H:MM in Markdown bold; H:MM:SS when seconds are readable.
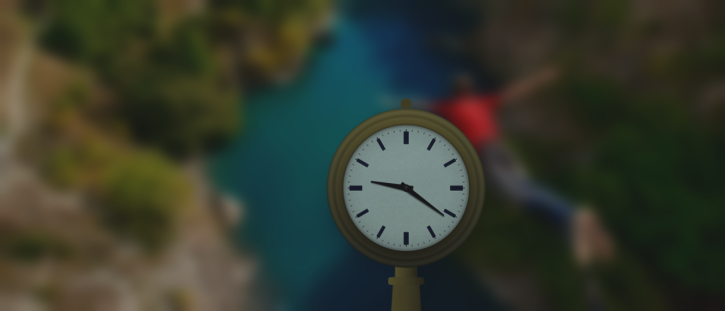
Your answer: **9:21**
